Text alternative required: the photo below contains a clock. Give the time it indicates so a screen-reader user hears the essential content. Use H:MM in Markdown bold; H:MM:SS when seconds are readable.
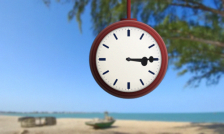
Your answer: **3:15**
